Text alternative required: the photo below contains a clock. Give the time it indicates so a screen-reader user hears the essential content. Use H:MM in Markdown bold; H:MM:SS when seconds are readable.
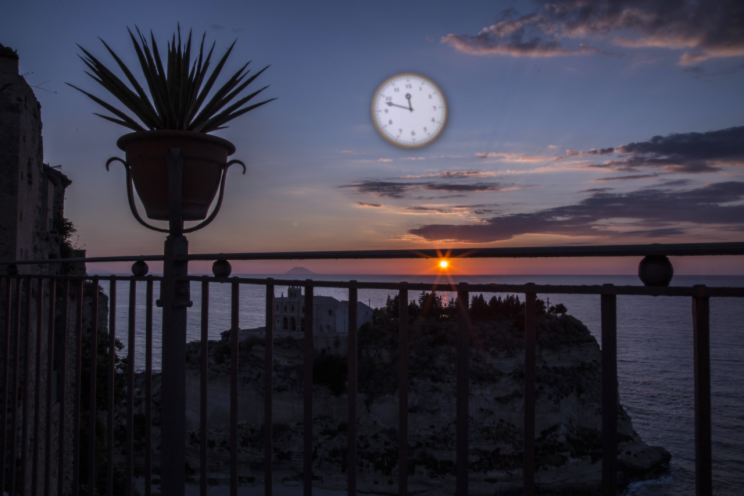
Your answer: **11:48**
